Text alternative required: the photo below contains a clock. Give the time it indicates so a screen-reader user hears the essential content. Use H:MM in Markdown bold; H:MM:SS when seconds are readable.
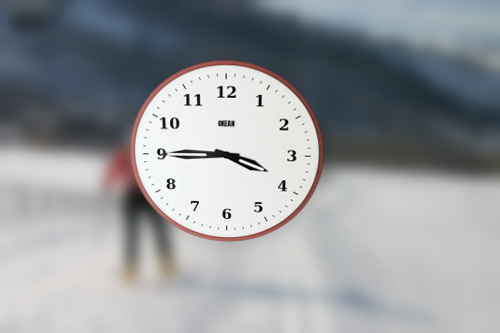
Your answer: **3:45**
